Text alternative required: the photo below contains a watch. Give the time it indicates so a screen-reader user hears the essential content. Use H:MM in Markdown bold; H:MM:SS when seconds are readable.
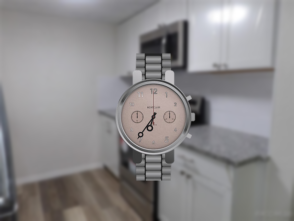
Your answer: **6:36**
